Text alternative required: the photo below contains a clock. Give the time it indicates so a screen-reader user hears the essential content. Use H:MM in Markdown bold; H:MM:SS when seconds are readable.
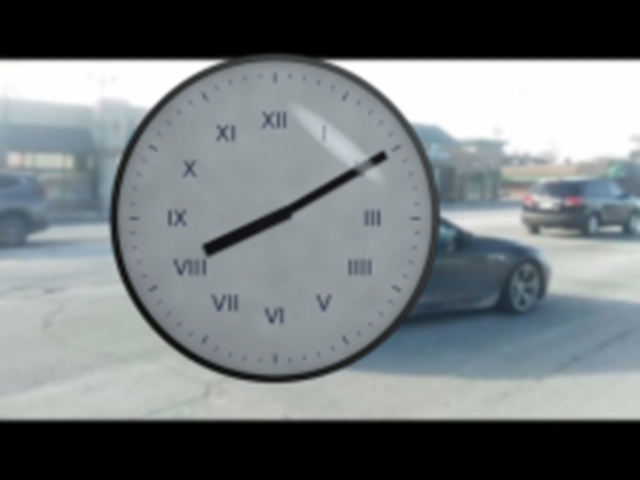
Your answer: **8:10**
